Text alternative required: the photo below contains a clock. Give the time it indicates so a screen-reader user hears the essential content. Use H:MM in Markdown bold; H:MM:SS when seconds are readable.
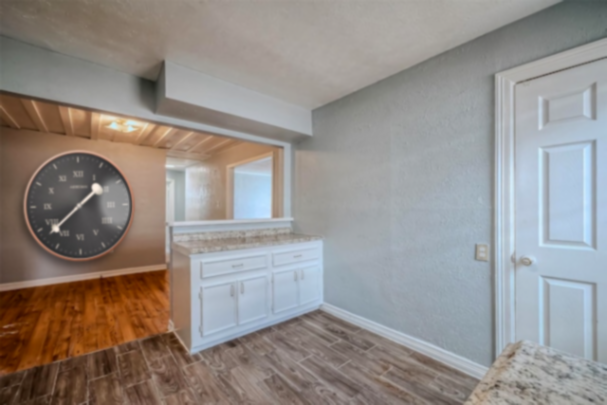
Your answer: **1:38**
